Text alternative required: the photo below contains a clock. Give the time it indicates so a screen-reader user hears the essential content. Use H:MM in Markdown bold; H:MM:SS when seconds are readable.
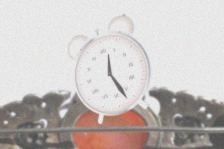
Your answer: **12:27**
